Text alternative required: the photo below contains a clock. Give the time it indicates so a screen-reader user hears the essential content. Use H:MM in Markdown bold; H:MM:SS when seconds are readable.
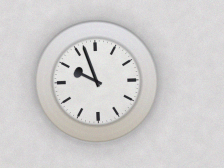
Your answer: **9:57**
